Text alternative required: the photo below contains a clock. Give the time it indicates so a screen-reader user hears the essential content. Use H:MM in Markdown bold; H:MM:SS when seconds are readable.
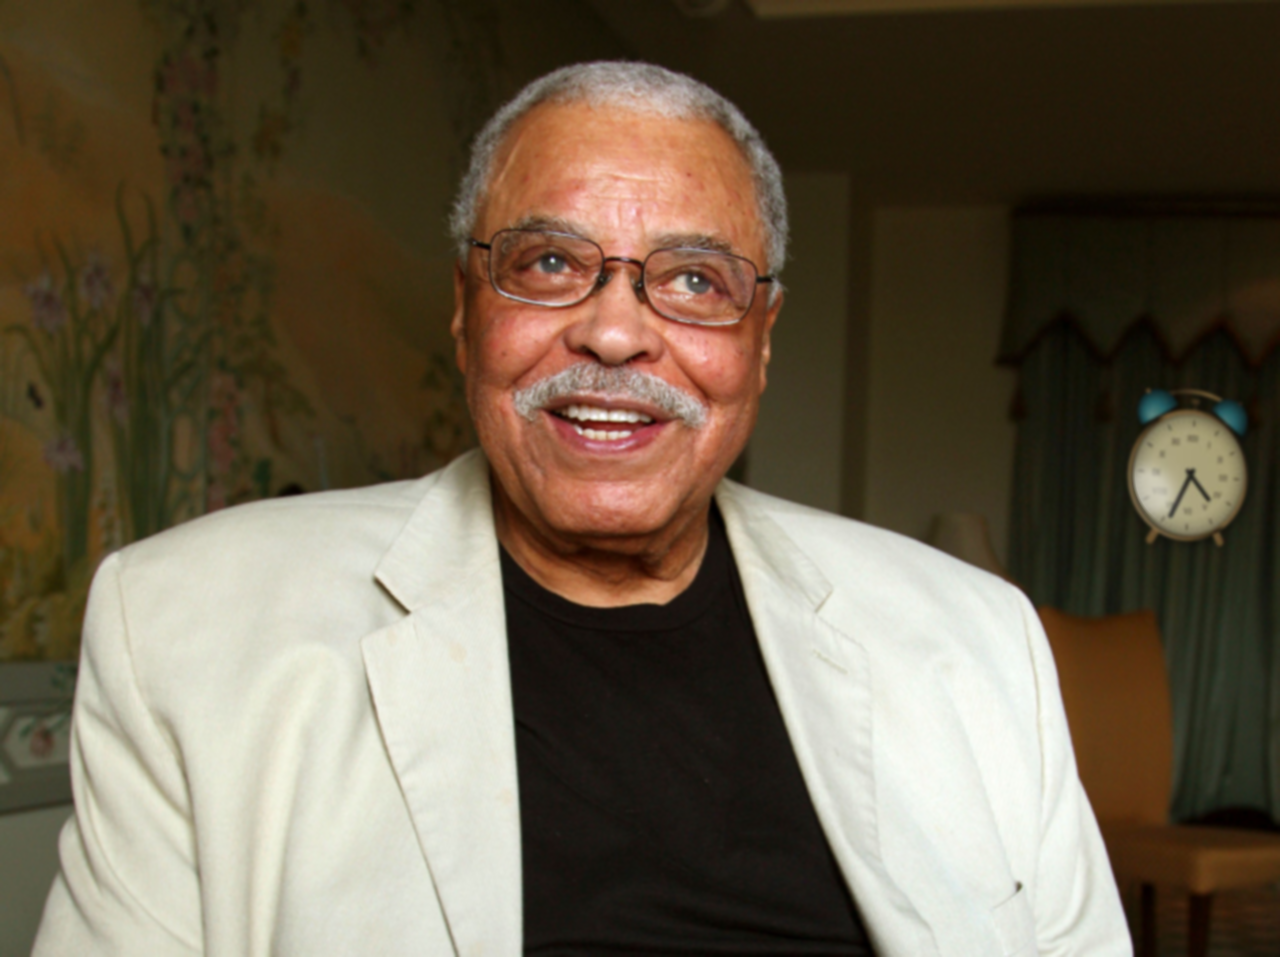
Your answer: **4:34**
